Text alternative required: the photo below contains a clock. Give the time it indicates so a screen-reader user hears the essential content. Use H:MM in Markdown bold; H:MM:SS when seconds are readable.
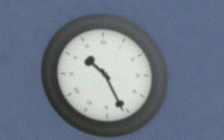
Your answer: **10:26**
